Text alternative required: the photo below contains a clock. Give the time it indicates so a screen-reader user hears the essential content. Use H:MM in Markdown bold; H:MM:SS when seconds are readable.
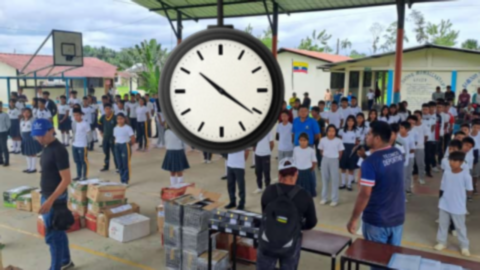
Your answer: **10:21**
